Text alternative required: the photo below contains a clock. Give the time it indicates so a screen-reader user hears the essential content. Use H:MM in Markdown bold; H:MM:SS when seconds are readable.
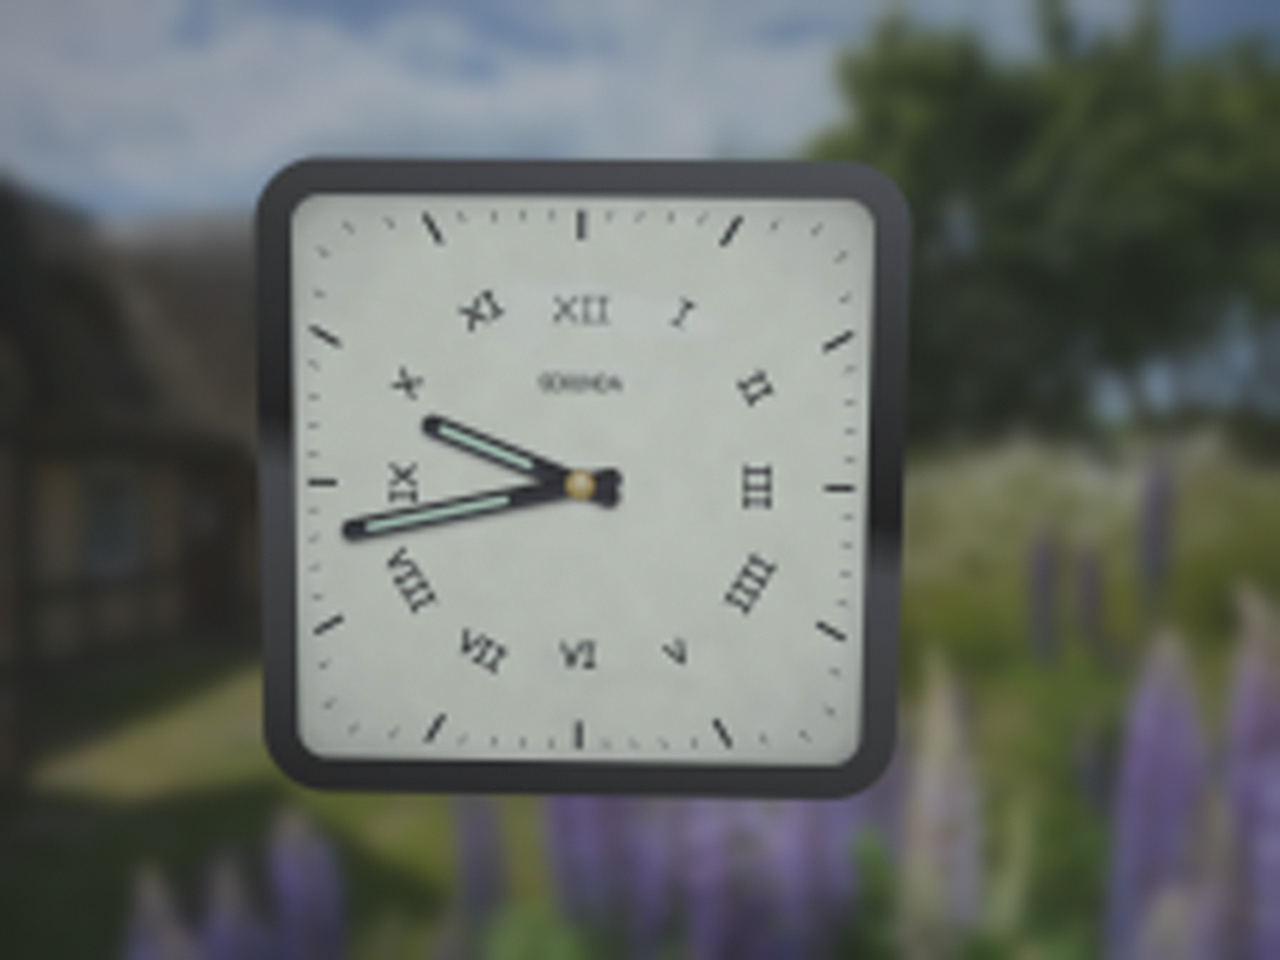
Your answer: **9:43**
